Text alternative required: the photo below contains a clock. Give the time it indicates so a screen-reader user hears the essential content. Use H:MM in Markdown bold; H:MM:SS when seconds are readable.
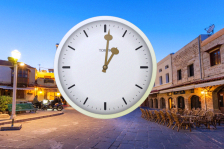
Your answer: **1:01**
